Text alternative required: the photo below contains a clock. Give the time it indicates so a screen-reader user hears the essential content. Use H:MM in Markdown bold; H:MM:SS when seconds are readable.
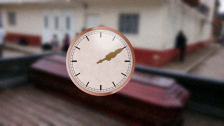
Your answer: **2:10**
